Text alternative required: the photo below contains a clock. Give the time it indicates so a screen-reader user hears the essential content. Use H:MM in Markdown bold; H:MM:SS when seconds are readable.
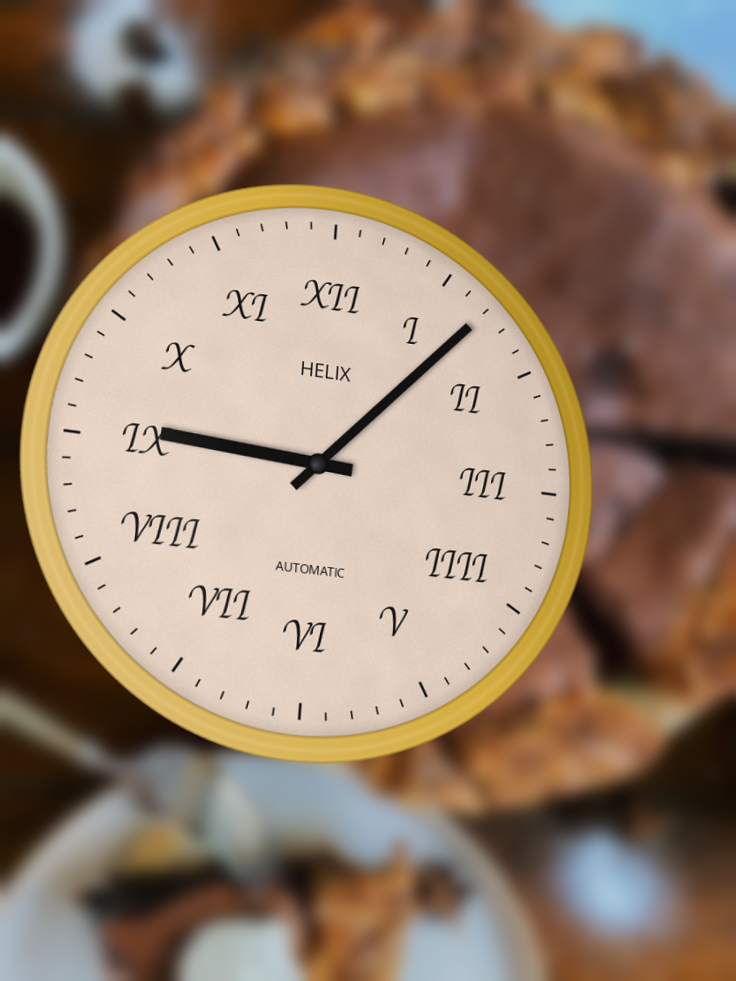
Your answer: **9:07**
